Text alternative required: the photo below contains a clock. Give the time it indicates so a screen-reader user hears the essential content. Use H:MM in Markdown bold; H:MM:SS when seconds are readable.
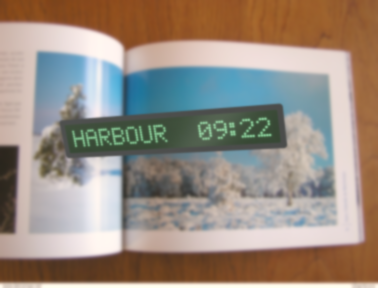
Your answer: **9:22**
